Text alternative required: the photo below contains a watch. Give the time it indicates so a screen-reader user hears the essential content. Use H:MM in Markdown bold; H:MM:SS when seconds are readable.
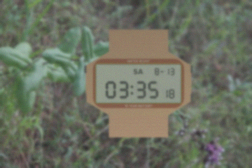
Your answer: **3:35**
